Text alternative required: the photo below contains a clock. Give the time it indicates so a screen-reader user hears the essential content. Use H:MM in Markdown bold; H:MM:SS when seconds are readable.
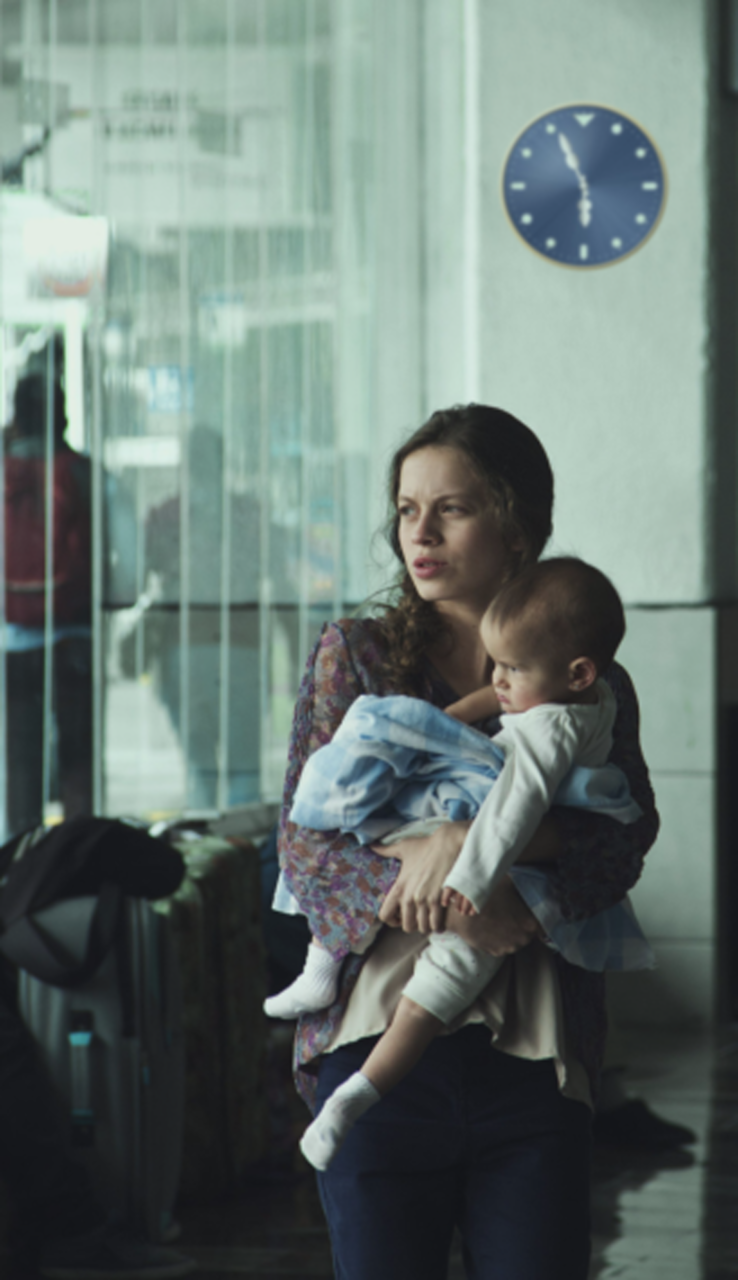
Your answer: **5:56**
